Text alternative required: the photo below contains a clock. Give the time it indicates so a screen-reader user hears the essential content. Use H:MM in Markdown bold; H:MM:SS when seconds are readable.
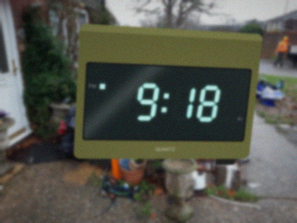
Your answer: **9:18**
